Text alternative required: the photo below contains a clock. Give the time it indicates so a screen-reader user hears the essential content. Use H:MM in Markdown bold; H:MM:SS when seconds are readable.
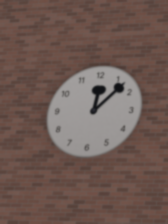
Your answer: **12:07**
